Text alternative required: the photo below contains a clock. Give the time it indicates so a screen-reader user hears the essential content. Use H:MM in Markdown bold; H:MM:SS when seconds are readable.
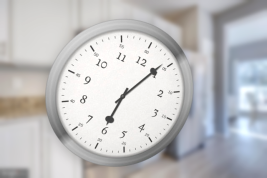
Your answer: **6:04**
